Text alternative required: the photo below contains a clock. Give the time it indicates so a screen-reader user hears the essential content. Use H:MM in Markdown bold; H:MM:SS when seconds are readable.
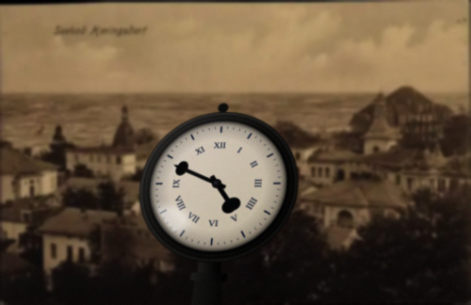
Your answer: **4:49**
